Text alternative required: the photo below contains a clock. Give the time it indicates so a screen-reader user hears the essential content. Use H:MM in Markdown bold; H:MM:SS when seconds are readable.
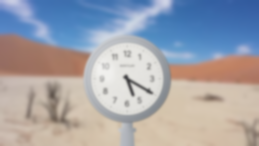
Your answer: **5:20**
